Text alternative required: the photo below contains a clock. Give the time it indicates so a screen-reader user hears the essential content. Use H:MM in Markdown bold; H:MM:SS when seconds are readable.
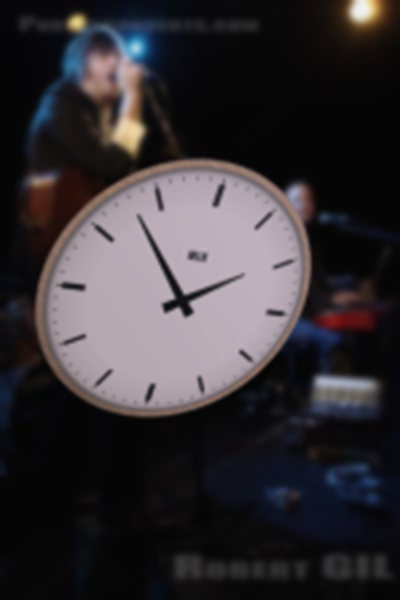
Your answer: **1:53**
